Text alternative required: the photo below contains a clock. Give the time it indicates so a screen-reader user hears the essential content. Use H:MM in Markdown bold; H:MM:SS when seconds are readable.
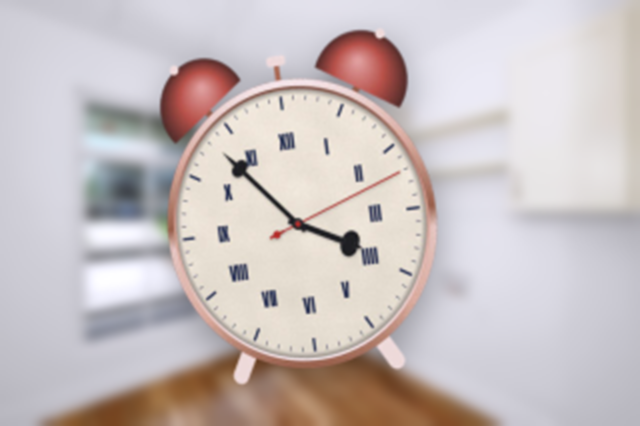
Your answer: **3:53:12**
